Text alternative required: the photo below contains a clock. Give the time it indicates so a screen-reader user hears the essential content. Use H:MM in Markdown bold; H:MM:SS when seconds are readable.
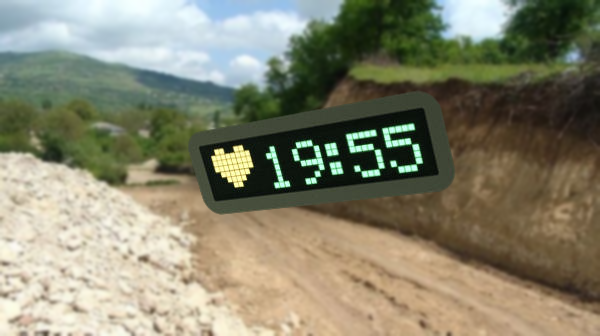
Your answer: **19:55**
